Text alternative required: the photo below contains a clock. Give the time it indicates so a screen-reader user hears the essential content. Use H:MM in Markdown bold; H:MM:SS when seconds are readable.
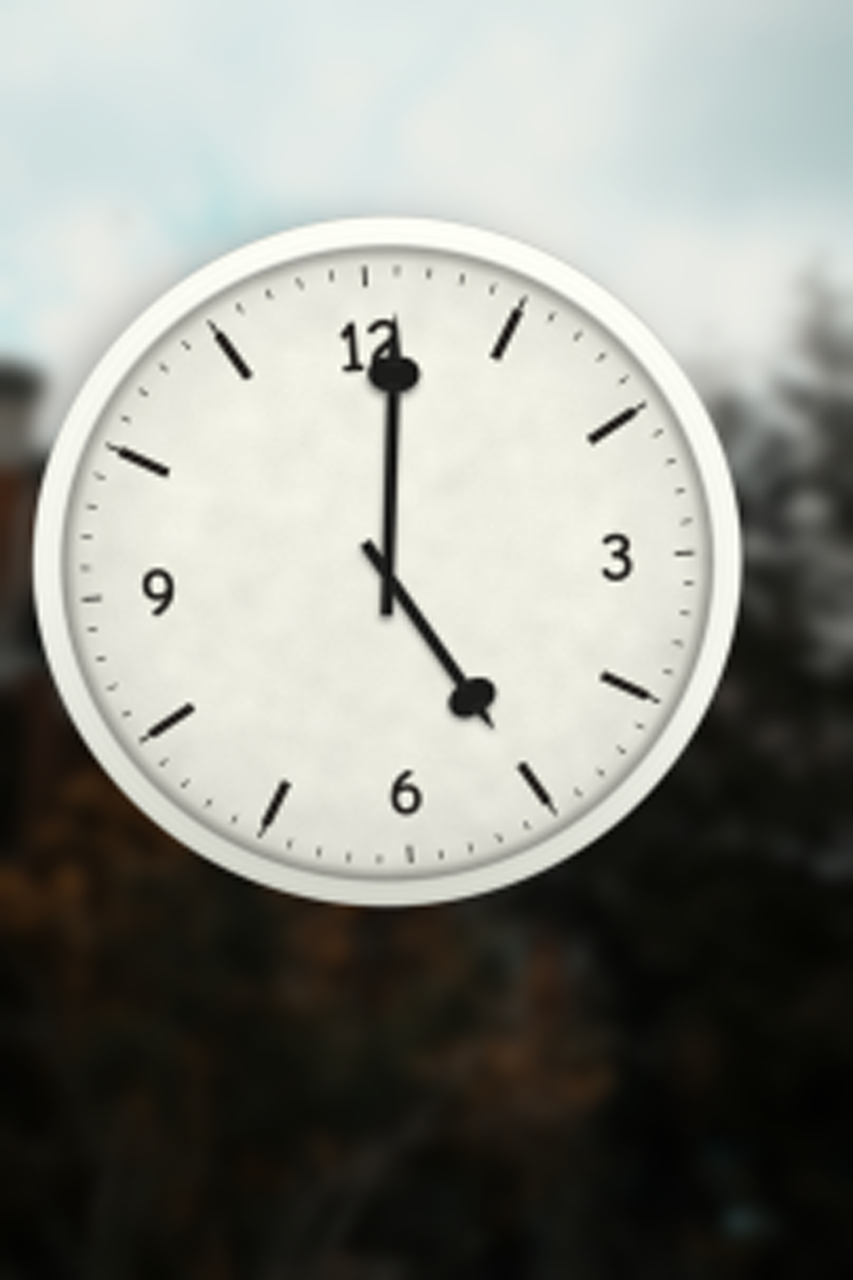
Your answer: **5:01**
